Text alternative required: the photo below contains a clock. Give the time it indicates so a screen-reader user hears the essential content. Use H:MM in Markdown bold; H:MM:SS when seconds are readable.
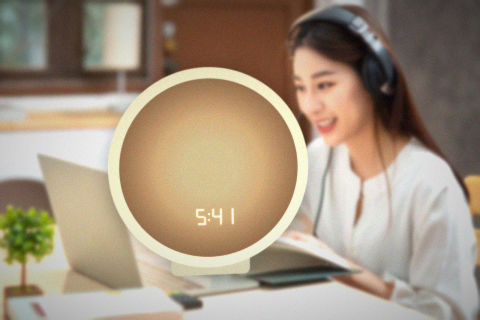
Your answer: **5:41**
